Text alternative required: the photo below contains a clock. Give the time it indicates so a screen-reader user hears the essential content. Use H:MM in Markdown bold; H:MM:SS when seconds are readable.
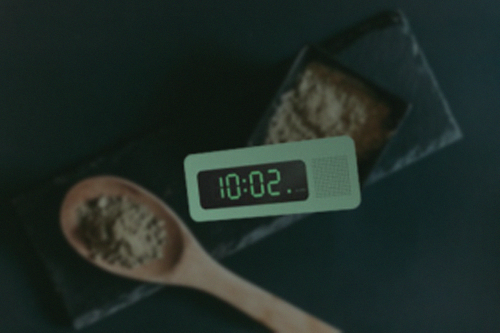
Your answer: **10:02**
